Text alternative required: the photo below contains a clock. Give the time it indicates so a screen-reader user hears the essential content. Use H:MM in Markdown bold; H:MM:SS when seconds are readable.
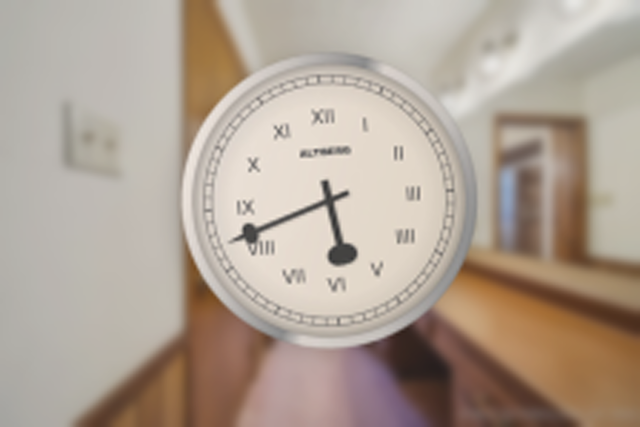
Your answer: **5:42**
